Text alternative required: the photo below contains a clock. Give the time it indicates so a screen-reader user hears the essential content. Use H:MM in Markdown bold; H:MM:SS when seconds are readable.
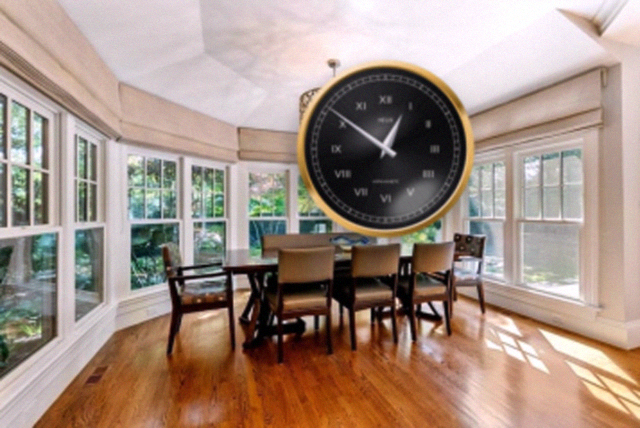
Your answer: **12:51**
